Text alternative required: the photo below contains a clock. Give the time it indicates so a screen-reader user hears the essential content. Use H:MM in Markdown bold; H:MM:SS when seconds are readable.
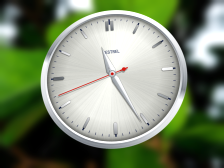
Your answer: **11:25:42**
